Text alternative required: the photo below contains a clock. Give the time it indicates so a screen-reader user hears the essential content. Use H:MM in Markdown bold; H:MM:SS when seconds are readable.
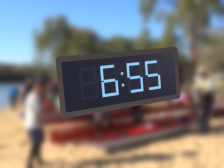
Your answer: **6:55**
